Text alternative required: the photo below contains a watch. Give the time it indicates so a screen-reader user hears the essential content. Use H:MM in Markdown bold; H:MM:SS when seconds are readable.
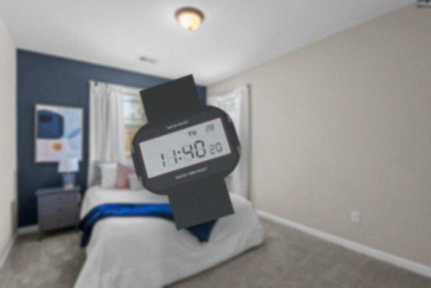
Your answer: **11:40**
